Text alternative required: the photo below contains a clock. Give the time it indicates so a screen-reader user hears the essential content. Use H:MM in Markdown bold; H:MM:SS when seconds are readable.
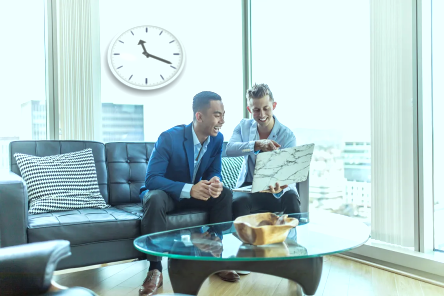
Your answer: **11:19**
